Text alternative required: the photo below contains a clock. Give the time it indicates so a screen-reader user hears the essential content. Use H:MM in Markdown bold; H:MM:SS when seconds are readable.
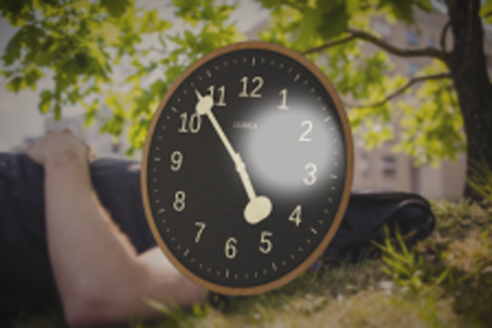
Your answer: **4:53**
